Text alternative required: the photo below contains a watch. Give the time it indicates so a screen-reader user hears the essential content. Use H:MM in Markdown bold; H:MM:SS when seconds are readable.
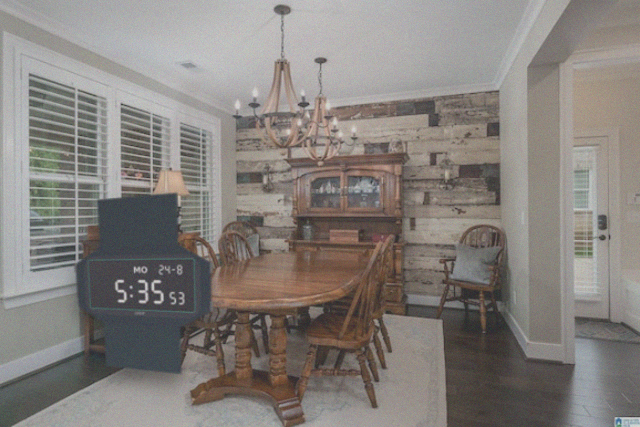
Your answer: **5:35:53**
